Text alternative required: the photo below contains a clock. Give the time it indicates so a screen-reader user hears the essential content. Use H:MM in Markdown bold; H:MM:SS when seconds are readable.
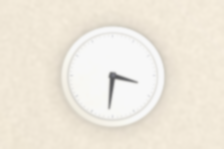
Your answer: **3:31**
